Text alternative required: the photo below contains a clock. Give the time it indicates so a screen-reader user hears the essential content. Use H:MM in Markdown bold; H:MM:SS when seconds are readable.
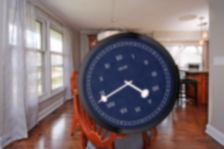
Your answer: **4:43**
